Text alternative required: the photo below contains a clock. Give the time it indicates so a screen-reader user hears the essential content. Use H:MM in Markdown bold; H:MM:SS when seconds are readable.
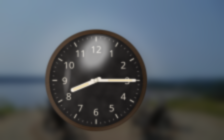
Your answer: **8:15**
